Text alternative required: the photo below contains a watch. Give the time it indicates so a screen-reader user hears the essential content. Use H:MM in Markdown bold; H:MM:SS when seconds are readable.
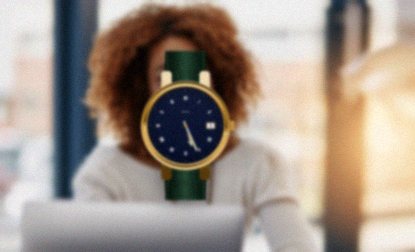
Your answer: **5:26**
